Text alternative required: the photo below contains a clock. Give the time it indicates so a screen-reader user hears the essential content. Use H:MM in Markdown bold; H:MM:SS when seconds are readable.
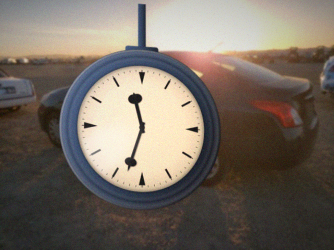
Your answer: **11:33**
